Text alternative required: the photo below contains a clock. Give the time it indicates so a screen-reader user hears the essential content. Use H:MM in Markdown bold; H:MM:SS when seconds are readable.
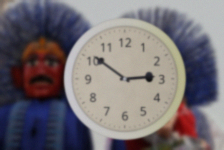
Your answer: **2:51**
